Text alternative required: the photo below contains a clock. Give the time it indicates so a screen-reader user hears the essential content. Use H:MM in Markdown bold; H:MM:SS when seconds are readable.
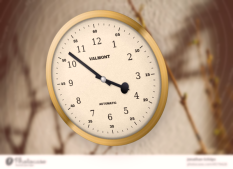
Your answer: **3:52**
